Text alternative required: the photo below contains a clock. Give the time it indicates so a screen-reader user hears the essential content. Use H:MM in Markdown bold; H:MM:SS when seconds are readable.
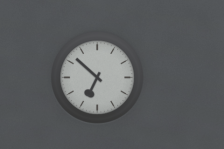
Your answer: **6:52**
